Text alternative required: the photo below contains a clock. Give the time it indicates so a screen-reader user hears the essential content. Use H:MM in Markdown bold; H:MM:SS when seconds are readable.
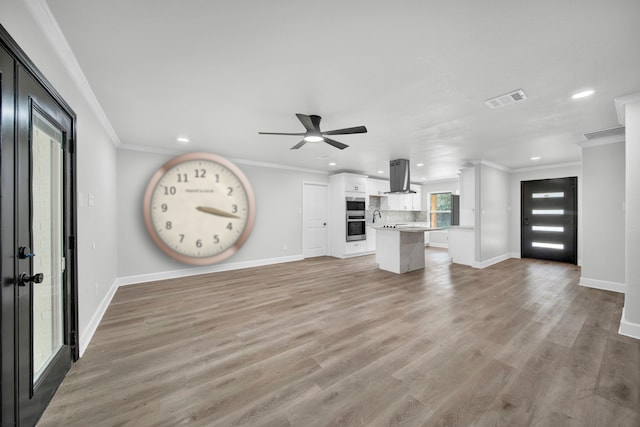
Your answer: **3:17**
